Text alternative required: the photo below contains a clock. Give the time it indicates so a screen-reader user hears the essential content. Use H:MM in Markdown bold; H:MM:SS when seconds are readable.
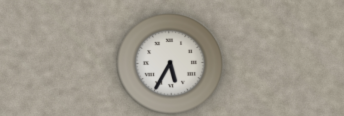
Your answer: **5:35**
